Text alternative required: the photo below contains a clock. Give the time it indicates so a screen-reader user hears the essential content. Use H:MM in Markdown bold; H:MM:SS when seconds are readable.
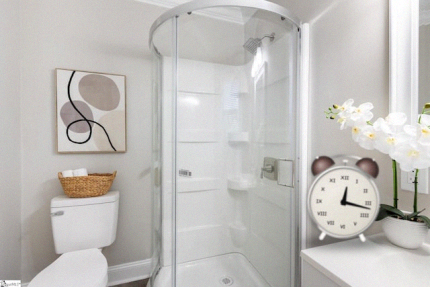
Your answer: **12:17**
